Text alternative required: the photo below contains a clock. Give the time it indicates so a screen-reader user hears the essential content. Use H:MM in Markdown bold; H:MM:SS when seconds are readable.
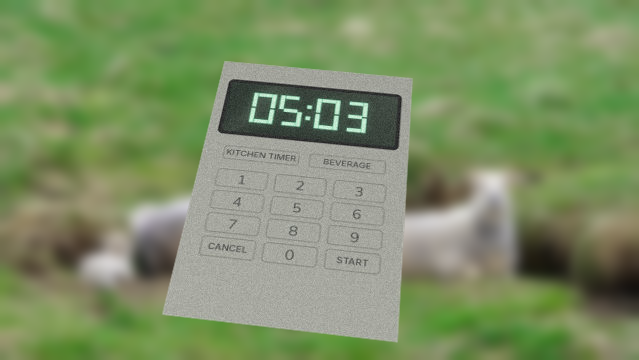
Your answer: **5:03**
